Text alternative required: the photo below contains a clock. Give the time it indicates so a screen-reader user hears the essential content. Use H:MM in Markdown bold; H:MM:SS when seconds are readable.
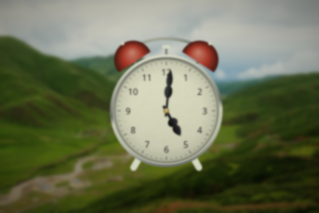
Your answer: **5:01**
